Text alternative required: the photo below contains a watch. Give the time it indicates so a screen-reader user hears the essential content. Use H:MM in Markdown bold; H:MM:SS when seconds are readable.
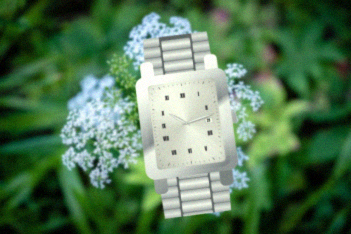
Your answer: **10:13**
